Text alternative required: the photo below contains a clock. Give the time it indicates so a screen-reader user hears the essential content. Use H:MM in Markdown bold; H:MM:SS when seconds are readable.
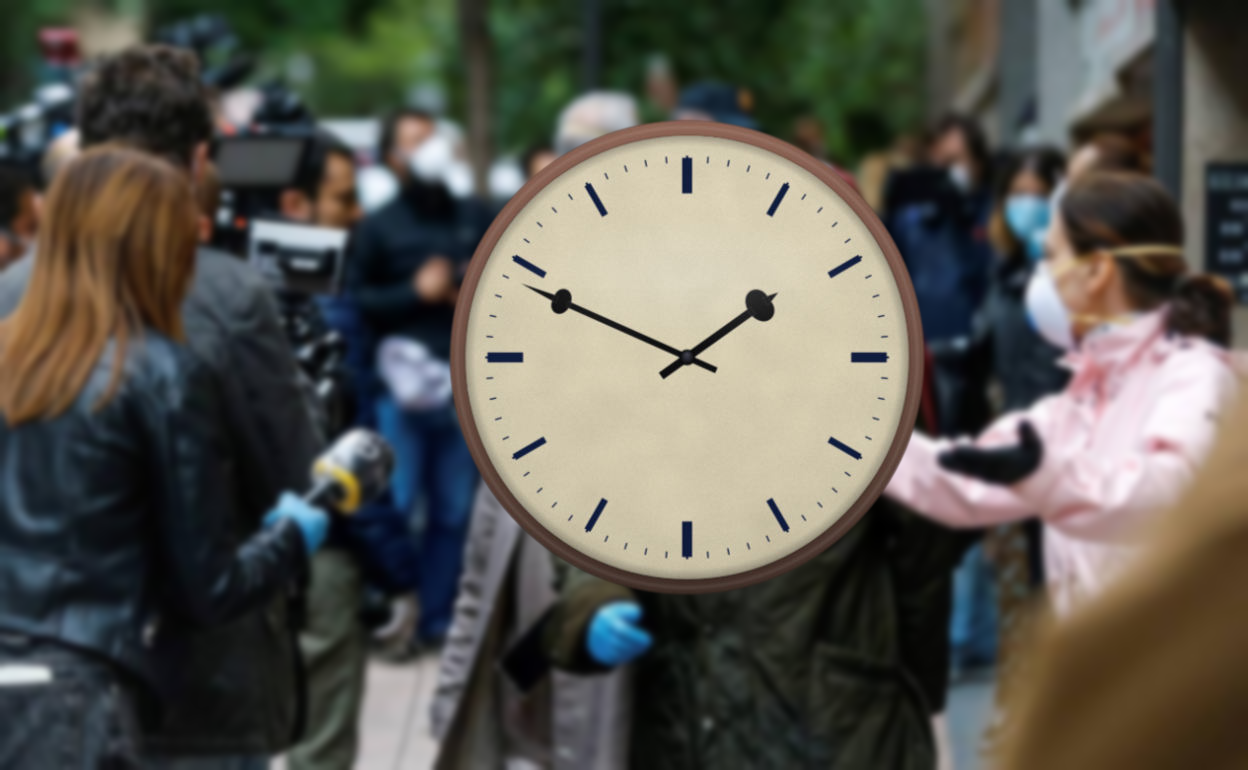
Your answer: **1:49**
